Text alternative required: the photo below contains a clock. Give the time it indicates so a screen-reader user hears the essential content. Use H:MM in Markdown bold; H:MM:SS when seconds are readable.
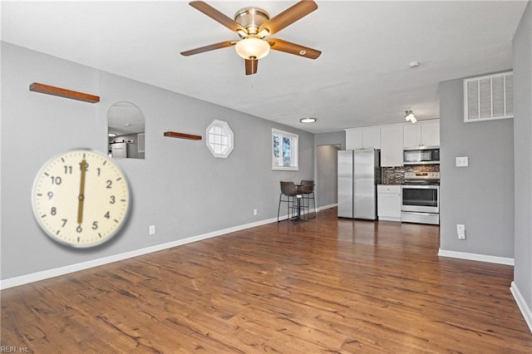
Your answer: **6:00**
